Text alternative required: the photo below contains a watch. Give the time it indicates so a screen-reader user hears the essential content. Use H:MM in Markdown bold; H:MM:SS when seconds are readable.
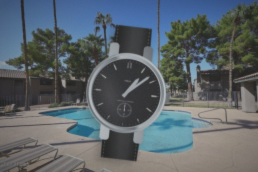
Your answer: **1:08**
